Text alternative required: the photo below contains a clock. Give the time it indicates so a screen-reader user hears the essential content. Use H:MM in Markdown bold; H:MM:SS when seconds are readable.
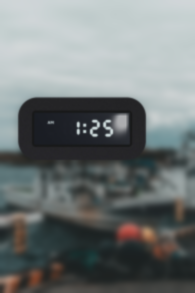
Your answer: **1:25**
